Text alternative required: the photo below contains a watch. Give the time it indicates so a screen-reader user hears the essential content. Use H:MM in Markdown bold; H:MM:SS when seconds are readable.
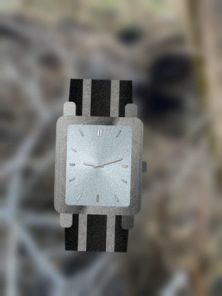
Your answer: **9:12**
